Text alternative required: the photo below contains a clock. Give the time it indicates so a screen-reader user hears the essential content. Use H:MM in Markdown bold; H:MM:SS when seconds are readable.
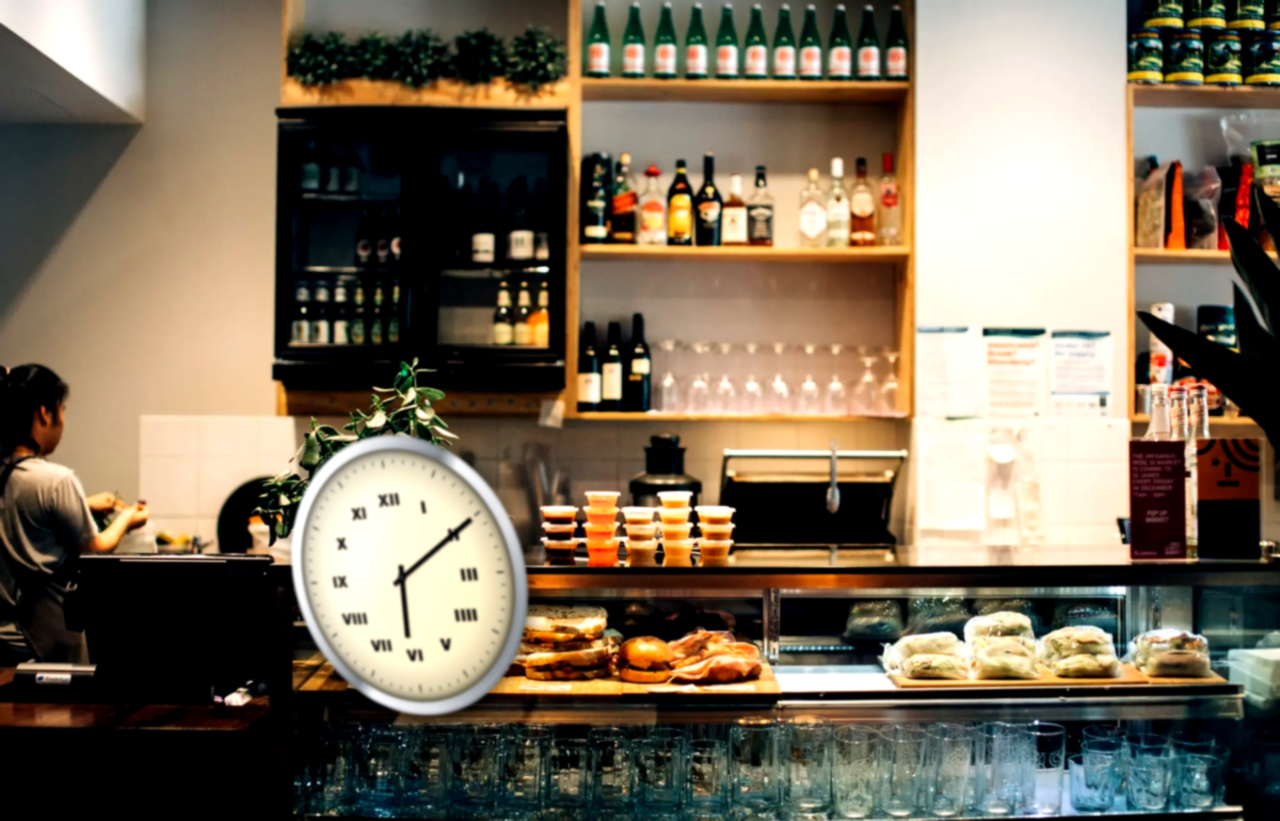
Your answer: **6:10**
